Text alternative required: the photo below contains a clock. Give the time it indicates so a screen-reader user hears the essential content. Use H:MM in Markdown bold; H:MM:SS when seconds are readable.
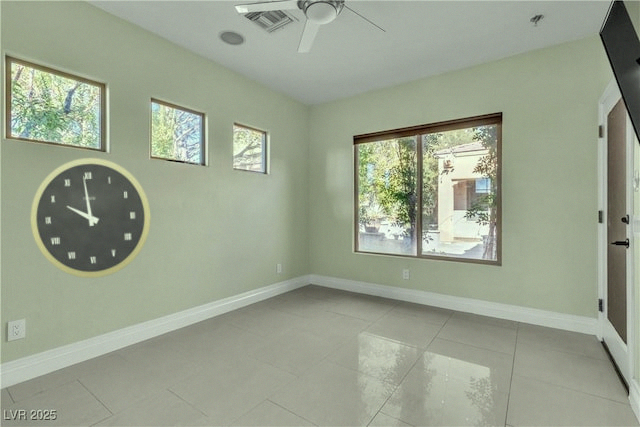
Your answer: **9:59**
